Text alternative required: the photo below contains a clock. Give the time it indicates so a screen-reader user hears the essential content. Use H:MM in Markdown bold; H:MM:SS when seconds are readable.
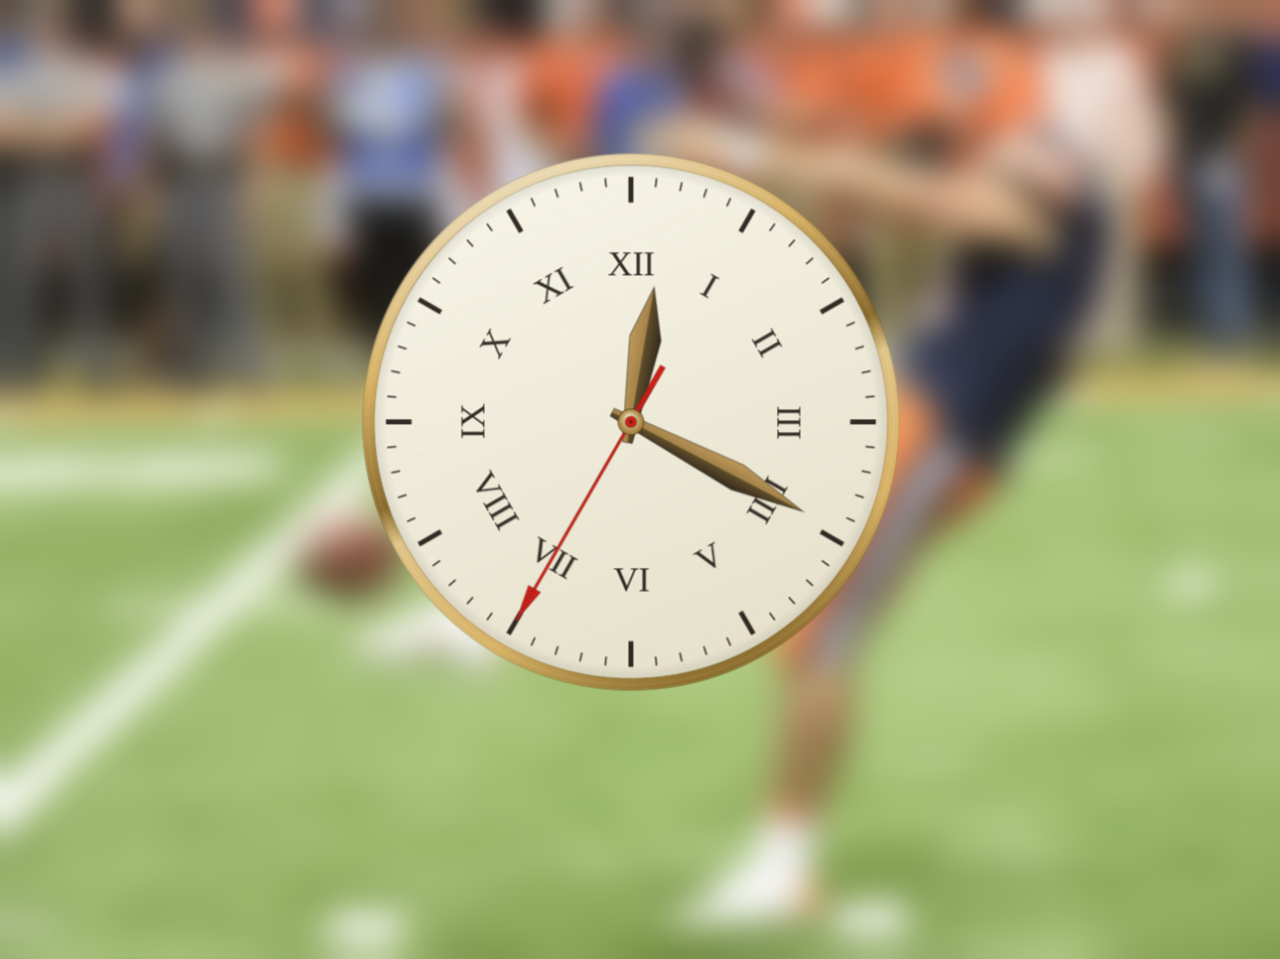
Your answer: **12:19:35**
